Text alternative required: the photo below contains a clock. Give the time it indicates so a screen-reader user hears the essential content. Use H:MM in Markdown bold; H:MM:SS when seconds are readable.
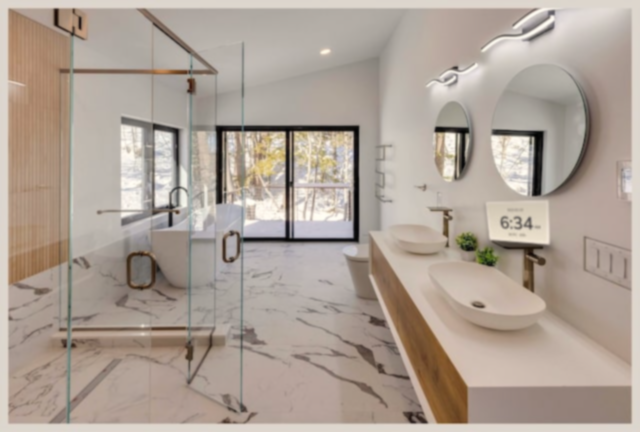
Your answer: **6:34**
